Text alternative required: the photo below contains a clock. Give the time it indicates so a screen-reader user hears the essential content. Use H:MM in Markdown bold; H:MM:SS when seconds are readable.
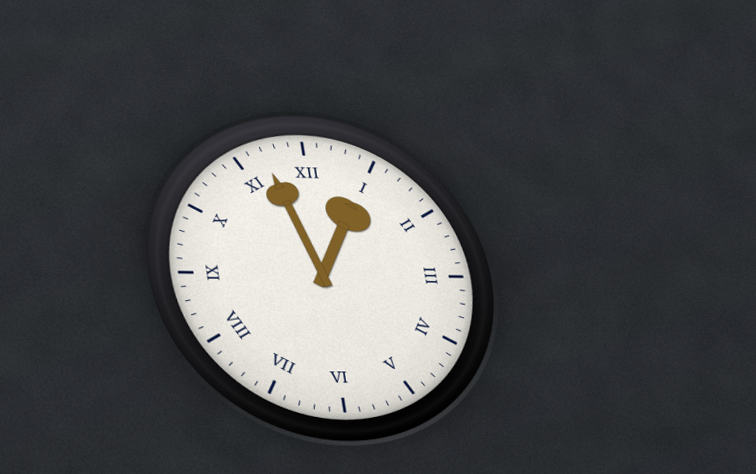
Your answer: **12:57**
